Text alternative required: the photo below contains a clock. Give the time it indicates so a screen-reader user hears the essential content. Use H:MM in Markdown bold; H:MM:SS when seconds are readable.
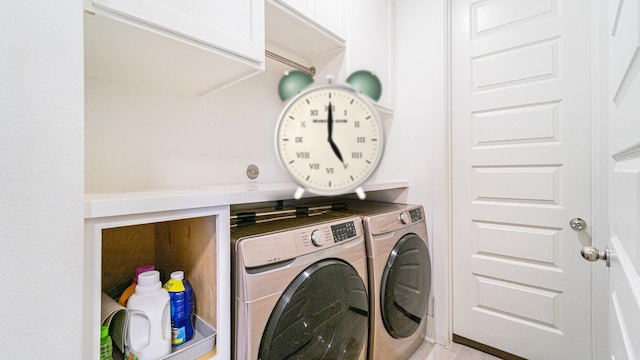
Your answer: **5:00**
